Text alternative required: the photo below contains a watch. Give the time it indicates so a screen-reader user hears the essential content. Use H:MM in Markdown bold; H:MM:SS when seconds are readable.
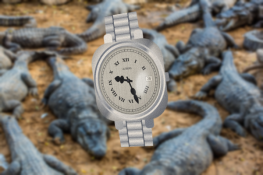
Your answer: **9:27**
